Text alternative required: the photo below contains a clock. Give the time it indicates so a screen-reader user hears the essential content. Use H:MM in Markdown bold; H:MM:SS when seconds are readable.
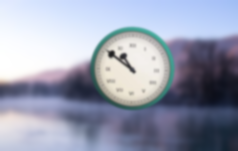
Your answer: **10:51**
